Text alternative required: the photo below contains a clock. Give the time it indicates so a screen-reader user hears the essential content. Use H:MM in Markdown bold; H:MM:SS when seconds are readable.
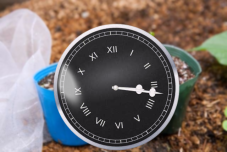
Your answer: **3:17**
